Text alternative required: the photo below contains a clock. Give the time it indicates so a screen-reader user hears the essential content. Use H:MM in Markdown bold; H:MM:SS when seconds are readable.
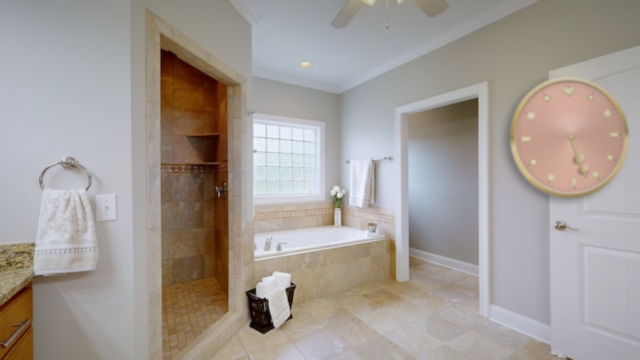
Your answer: **5:27**
